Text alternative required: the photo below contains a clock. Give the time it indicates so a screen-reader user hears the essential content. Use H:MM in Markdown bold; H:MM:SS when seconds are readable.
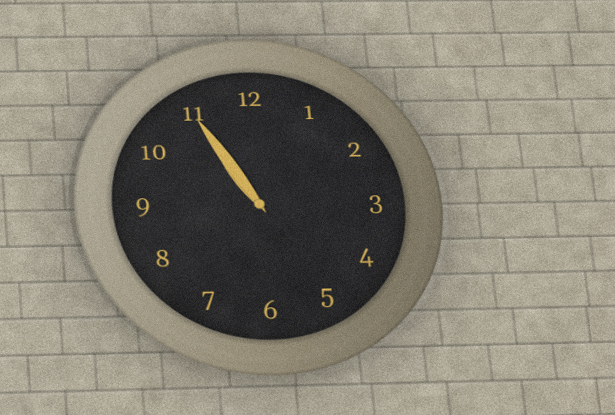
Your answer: **10:55**
